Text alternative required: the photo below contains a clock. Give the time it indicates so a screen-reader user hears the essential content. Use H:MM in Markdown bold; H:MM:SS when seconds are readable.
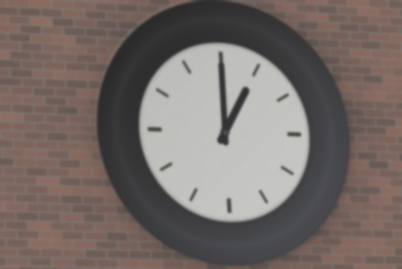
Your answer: **1:00**
